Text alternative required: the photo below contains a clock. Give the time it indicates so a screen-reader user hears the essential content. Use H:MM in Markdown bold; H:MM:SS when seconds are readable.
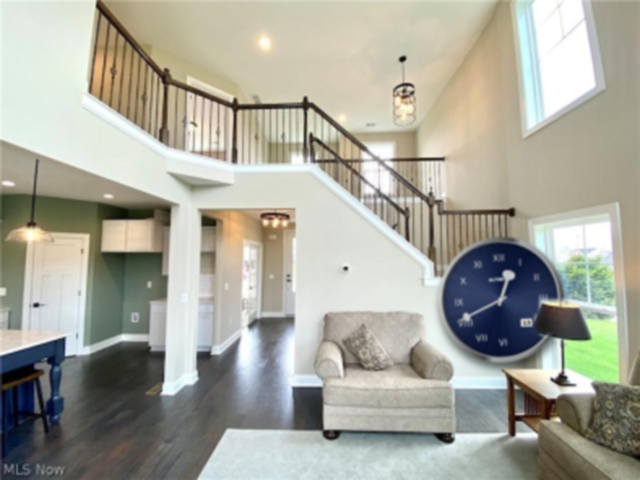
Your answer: **12:41**
